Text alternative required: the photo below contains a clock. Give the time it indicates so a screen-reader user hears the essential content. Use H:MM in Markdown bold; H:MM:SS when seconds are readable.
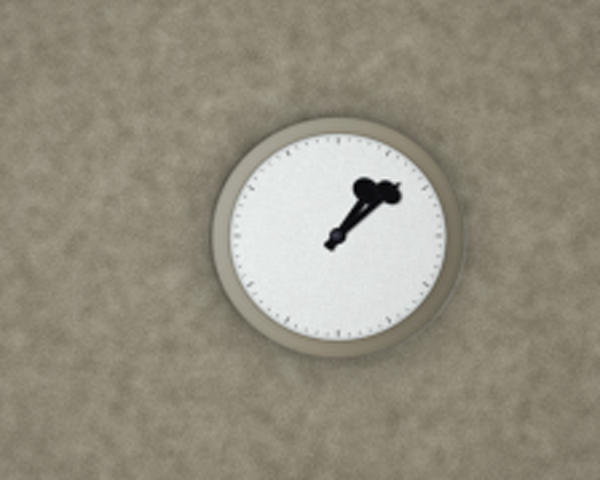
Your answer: **1:08**
